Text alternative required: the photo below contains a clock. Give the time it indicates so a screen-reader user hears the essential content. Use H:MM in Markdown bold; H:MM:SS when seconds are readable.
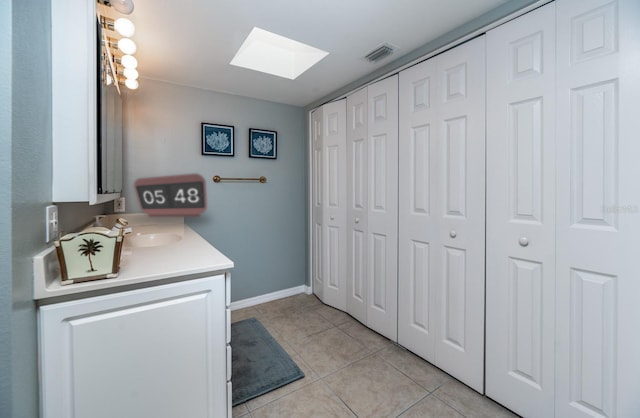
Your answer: **5:48**
